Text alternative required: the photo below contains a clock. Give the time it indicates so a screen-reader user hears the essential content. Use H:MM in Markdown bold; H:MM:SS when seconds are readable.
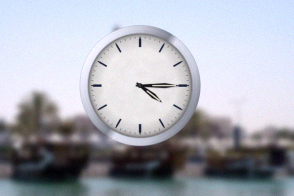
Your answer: **4:15**
